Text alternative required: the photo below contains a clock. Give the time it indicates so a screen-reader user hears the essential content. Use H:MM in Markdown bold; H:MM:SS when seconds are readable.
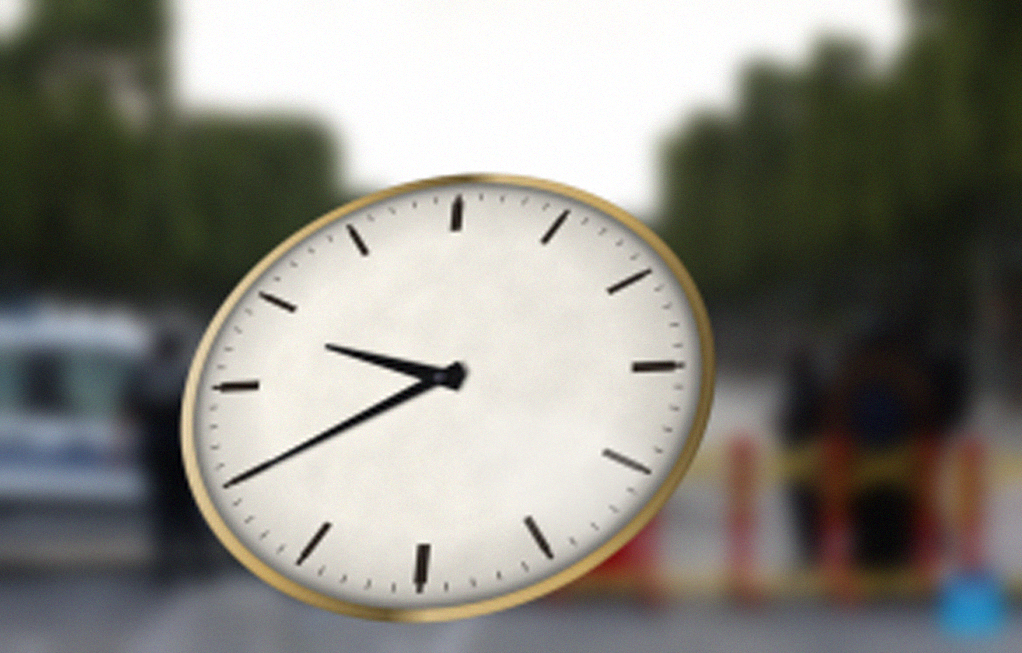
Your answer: **9:40**
